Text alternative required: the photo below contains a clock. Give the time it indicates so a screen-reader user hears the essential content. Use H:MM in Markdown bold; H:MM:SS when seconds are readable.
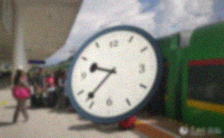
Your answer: **9:37**
